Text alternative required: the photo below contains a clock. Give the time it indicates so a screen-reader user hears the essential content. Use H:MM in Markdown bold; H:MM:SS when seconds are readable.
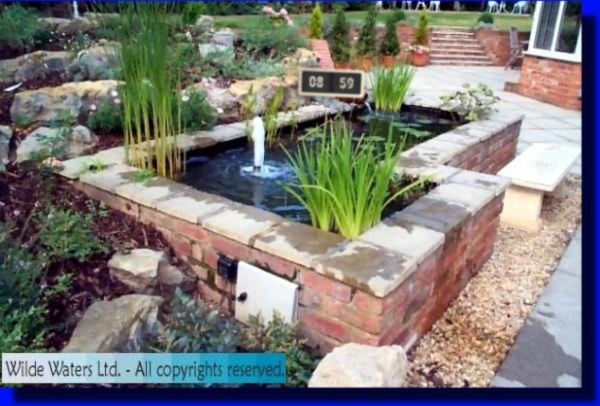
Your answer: **8:59**
